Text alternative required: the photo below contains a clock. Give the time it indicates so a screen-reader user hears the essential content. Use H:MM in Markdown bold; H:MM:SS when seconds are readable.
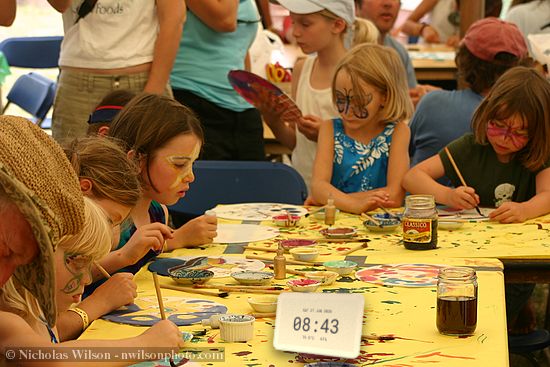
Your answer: **8:43**
